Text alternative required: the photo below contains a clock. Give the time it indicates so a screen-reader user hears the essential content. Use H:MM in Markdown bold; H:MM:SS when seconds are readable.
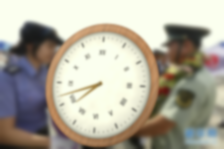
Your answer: **7:42**
